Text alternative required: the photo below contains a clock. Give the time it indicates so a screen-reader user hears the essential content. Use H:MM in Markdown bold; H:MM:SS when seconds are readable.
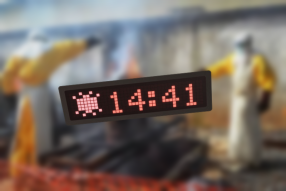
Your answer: **14:41**
